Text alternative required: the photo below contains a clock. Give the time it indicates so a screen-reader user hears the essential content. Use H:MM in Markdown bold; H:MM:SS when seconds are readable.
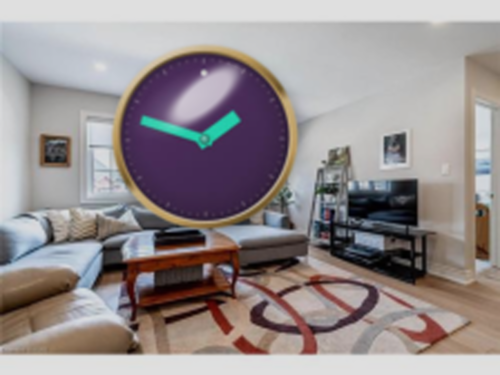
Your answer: **1:48**
